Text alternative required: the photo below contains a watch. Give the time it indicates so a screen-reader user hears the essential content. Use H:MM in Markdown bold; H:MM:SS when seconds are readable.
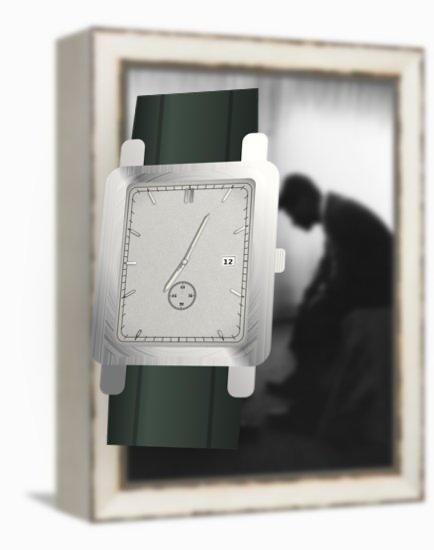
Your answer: **7:04**
